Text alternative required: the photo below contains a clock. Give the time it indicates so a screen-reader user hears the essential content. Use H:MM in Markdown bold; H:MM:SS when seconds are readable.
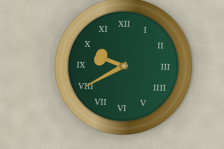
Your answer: **9:40**
